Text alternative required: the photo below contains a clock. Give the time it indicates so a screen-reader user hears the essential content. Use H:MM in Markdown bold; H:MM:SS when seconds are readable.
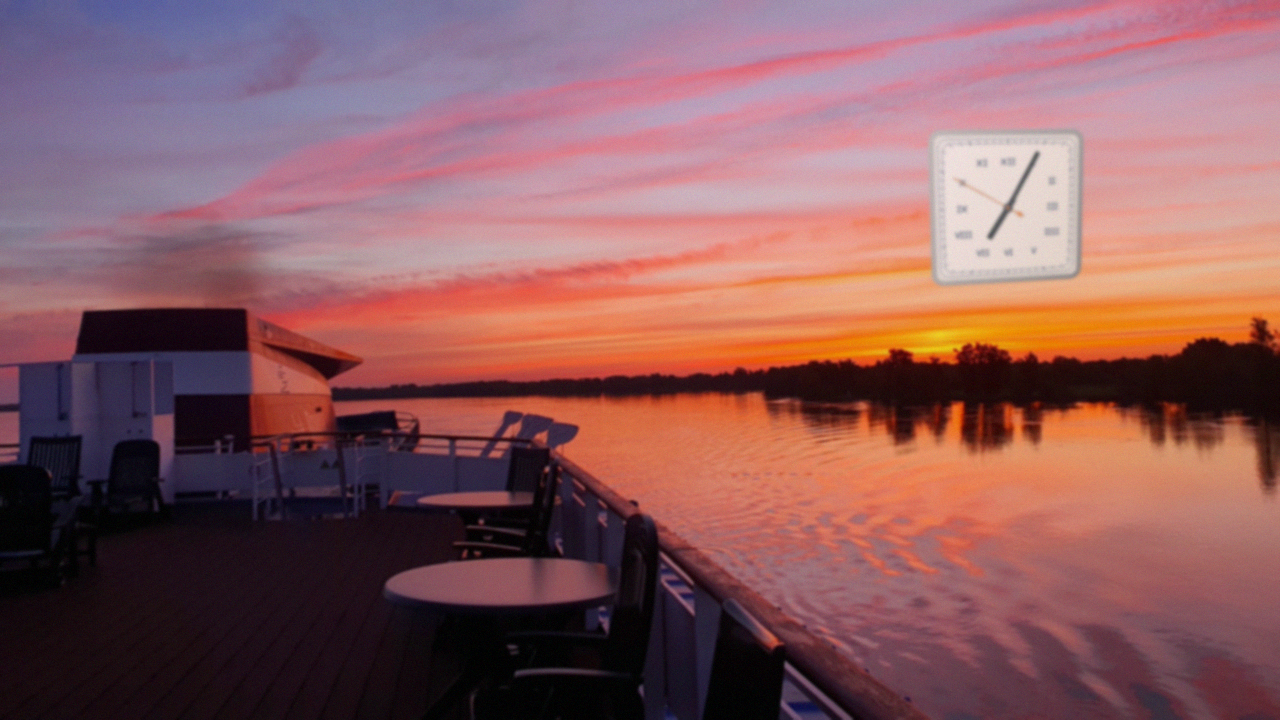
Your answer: **7:04:50**
